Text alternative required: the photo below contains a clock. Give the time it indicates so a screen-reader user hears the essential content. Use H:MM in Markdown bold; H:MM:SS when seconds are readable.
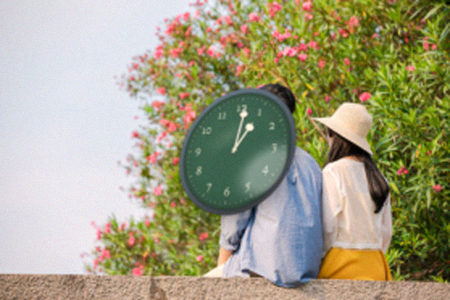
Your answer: **1:01**
